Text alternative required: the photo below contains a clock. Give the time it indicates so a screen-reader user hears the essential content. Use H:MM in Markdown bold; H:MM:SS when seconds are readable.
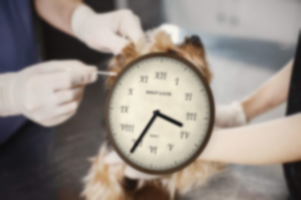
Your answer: **3:35**
